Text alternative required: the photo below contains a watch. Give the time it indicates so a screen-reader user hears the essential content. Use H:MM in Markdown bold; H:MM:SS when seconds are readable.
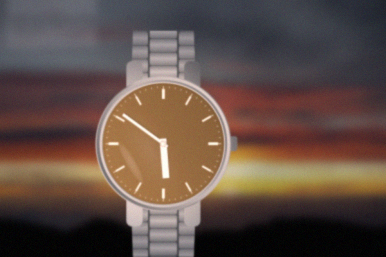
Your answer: **5:51**
